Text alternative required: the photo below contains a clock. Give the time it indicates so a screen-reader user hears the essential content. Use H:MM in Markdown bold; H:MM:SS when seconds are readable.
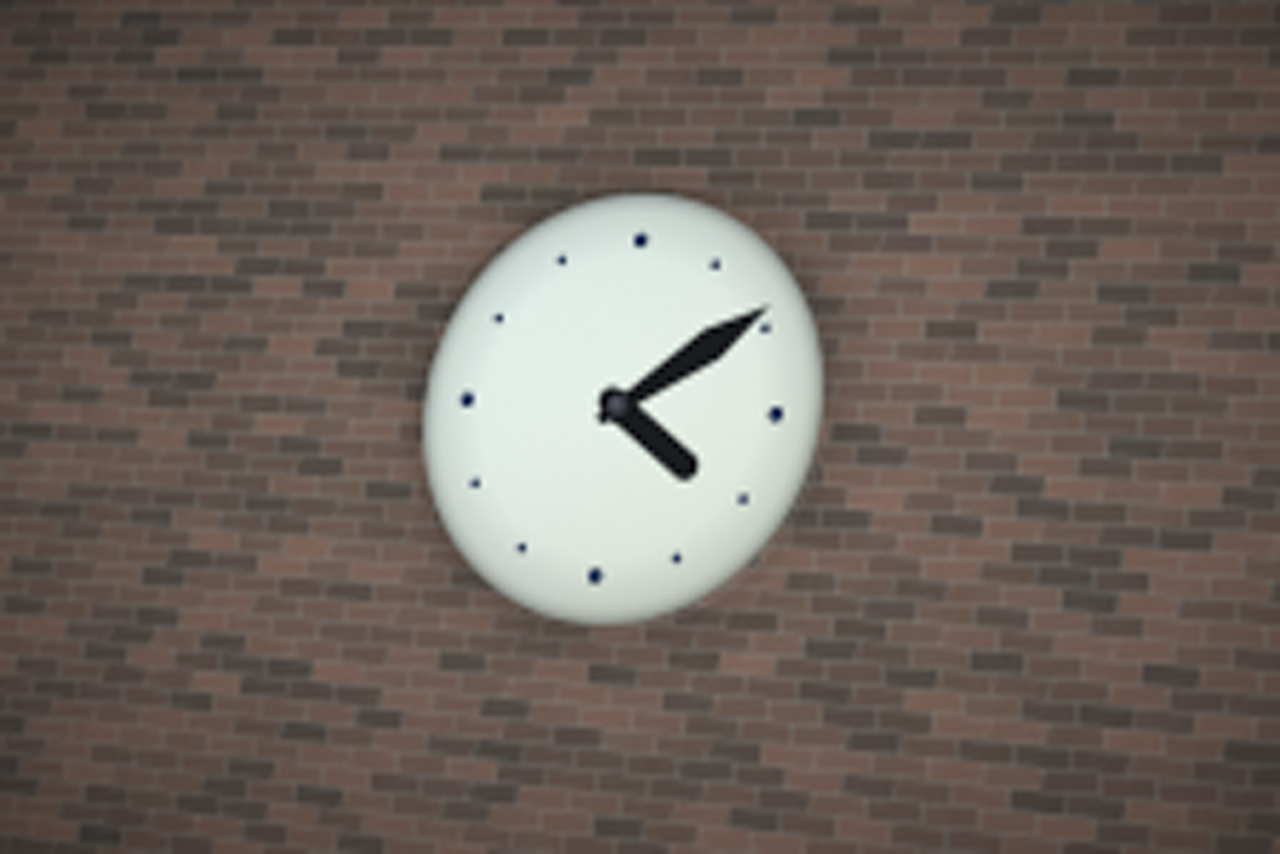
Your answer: **4:09**
